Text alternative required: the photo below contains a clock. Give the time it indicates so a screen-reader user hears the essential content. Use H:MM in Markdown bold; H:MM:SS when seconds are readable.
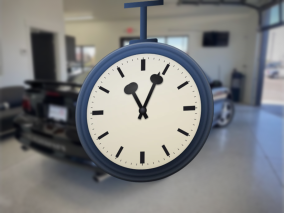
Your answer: **11:04**
